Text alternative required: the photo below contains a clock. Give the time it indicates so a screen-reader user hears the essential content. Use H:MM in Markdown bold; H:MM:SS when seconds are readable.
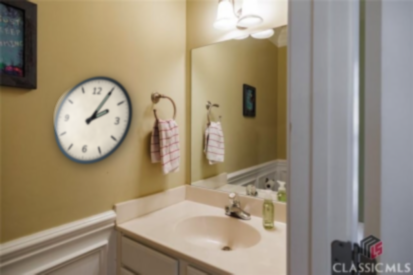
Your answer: **2:05**
